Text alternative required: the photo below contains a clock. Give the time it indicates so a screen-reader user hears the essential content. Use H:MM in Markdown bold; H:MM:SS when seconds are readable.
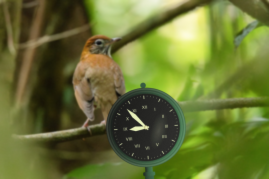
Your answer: **8:53**
